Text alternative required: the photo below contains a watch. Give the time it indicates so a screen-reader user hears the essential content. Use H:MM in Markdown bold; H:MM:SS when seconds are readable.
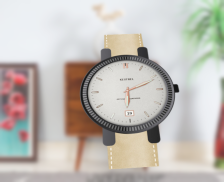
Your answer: **6:11**
